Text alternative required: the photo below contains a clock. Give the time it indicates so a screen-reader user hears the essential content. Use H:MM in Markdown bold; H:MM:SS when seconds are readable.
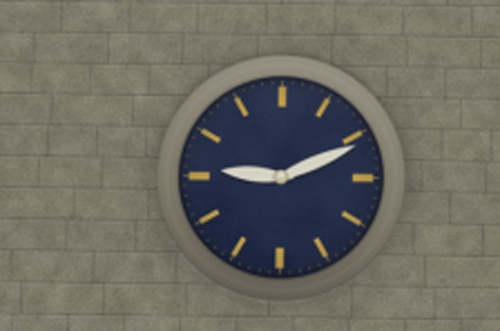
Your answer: **9:11**
